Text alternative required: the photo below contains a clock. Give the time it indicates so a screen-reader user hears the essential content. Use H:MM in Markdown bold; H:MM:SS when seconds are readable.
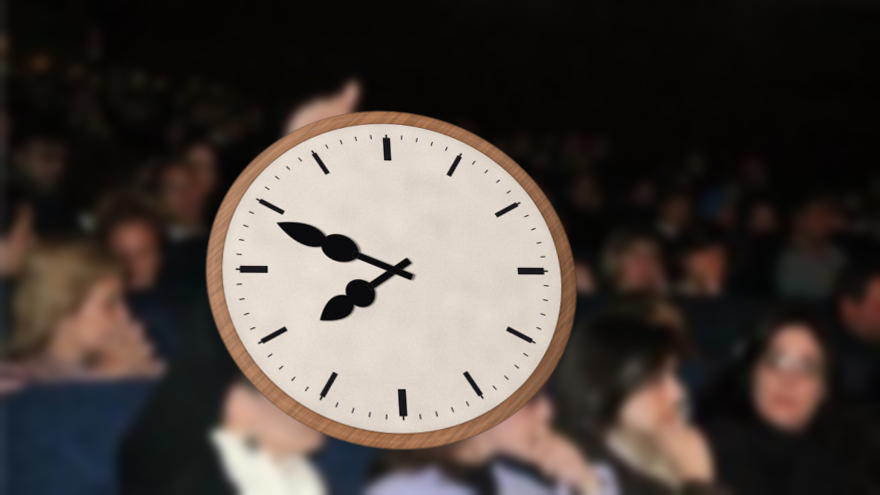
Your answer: **7:49**
